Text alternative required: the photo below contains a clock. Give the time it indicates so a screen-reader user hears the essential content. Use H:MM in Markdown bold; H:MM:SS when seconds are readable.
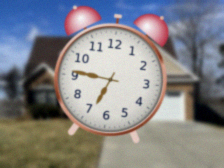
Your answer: **6:46**
